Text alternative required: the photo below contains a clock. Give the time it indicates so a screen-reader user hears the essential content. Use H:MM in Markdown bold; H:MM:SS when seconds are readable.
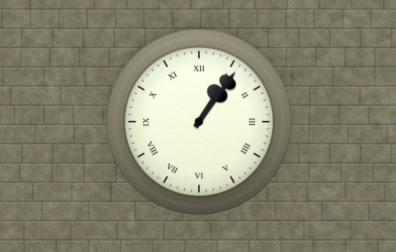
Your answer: **1:06**
